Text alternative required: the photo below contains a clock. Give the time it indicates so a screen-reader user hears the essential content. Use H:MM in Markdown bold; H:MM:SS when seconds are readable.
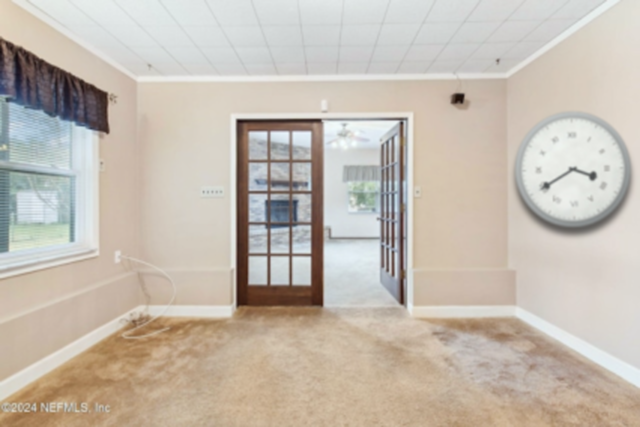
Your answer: **3:40**
